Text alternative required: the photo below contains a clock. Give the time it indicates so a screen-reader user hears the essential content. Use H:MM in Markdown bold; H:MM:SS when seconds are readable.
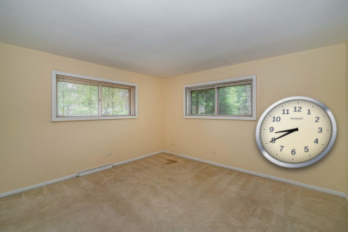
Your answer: **8:40**
